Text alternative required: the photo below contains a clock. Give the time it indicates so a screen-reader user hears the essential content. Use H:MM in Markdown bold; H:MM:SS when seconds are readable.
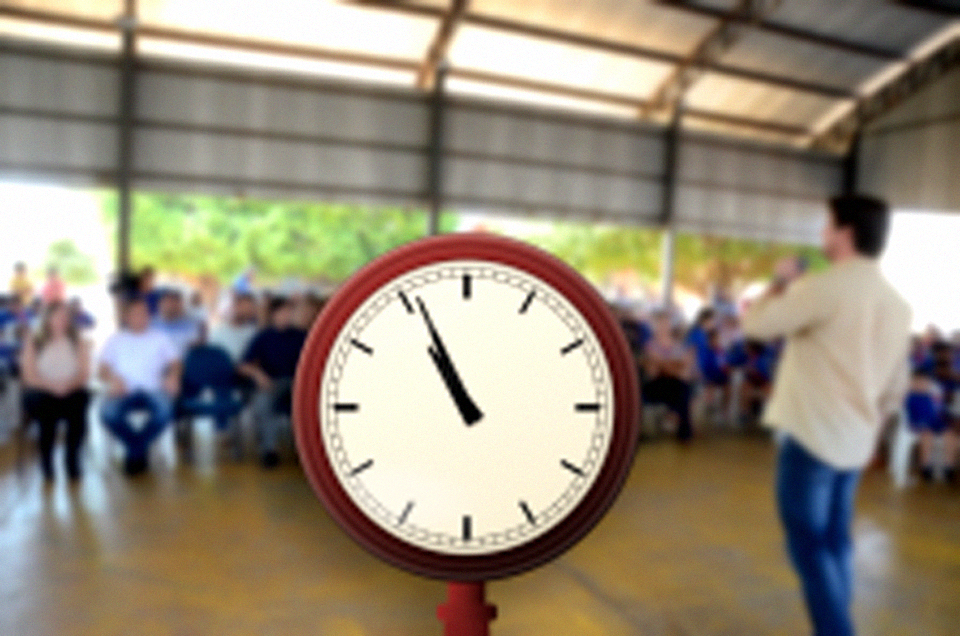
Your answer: **10:56**
